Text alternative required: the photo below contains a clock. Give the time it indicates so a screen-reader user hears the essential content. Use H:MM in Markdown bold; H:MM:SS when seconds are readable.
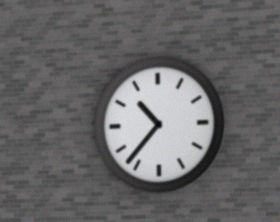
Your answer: **10:37**
